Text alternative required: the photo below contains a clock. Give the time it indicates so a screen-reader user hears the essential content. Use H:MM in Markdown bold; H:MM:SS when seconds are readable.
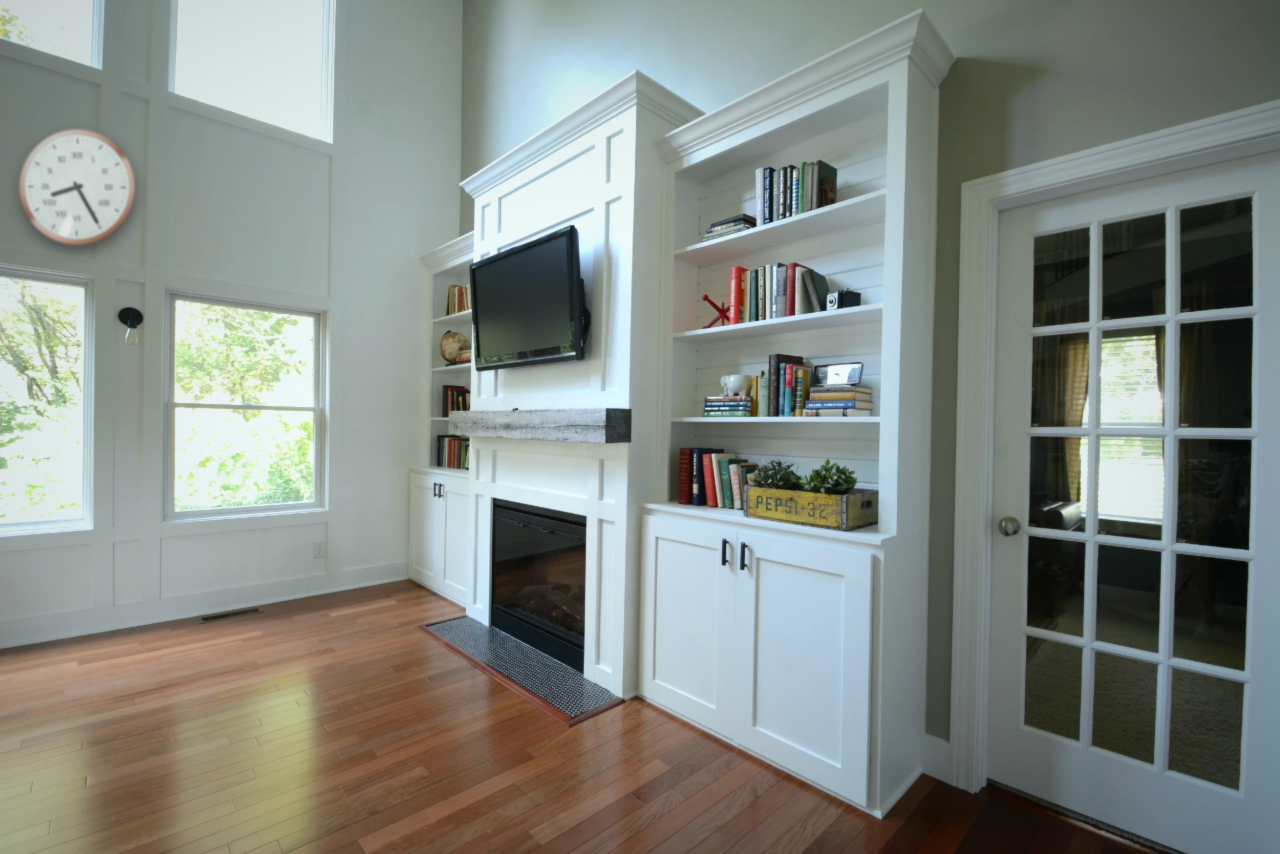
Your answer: **8:25**
